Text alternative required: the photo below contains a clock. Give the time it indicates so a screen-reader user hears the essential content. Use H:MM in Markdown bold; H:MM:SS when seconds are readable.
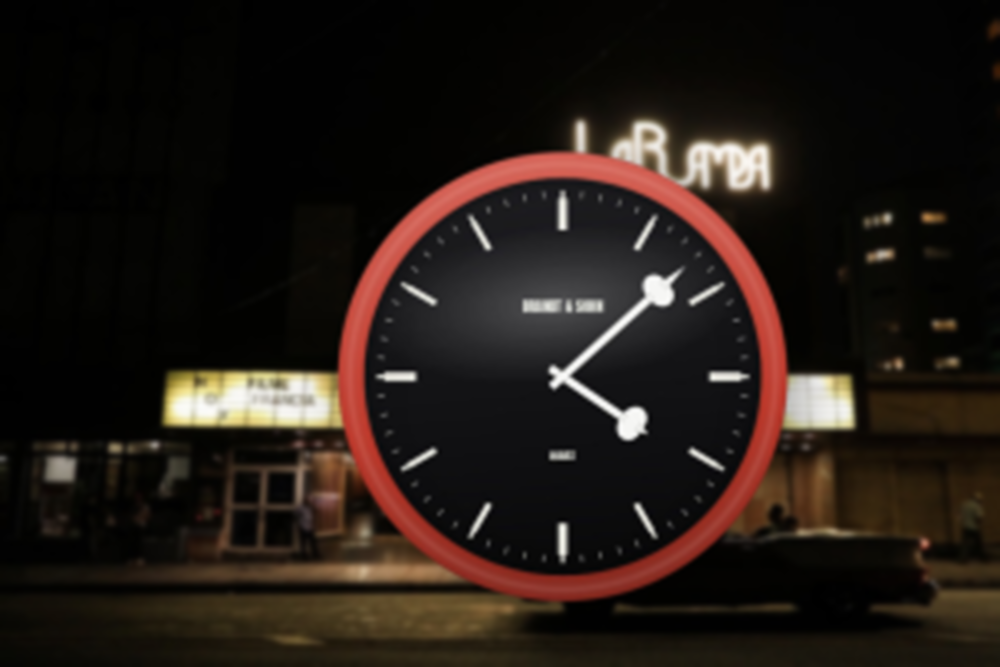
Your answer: **4:08**
